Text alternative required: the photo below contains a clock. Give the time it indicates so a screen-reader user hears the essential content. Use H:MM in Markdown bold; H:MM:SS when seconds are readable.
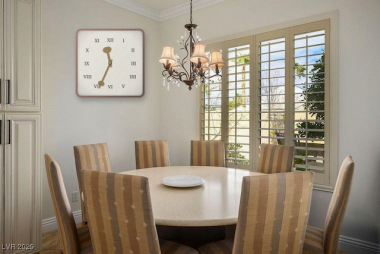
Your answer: **11:34**
